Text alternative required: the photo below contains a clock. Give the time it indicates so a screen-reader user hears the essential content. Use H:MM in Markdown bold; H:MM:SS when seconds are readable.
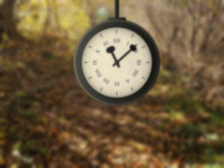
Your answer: **11:08**
